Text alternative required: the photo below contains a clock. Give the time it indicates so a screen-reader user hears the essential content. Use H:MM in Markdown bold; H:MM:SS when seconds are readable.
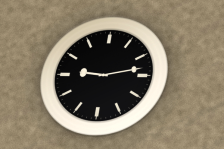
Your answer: **9:13**
